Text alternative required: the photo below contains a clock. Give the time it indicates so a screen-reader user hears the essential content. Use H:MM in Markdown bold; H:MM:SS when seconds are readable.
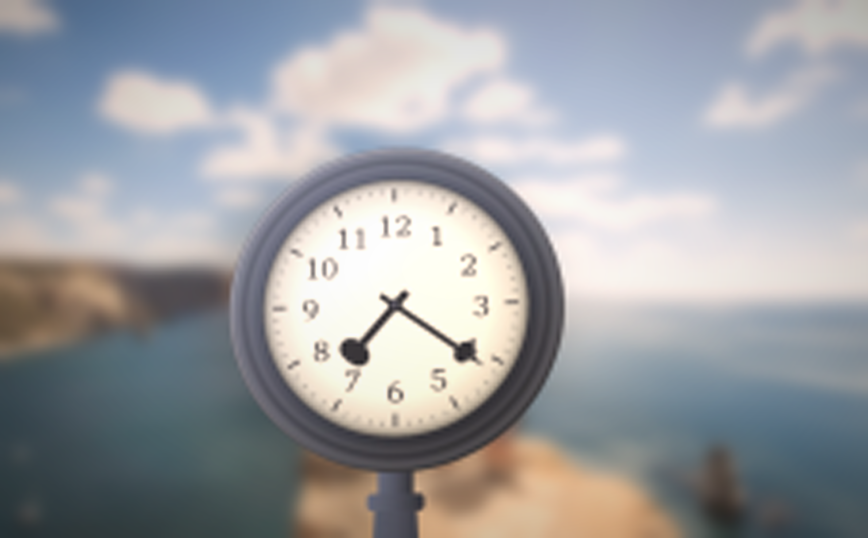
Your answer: **7:21**
